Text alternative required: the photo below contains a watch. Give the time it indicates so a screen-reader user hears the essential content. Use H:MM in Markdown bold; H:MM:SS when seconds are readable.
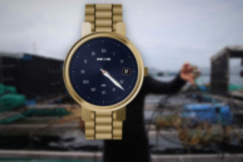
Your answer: **4:22**
